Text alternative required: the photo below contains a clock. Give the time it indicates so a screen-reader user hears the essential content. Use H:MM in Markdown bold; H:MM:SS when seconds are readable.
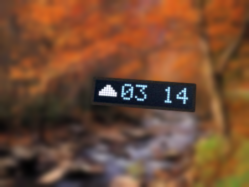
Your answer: **3:14**
